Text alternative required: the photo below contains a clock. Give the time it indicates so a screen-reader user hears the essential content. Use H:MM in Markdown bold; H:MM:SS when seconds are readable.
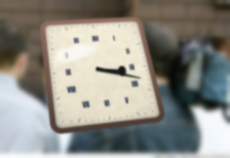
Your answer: **3:18**
